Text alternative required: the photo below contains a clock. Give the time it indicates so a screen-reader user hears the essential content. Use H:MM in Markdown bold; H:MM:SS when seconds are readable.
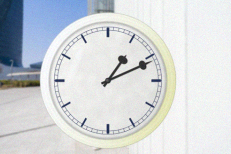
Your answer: **1:11**
